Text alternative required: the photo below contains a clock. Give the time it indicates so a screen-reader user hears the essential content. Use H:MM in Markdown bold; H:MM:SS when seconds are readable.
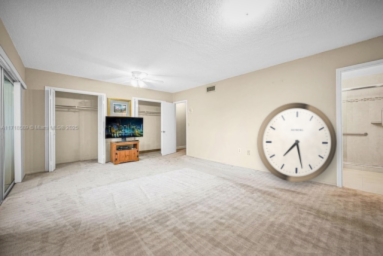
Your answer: **7:28**
